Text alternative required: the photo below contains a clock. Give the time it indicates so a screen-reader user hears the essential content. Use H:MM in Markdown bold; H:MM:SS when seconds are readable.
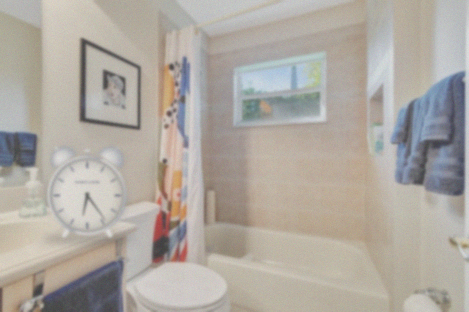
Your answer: **6:24**
